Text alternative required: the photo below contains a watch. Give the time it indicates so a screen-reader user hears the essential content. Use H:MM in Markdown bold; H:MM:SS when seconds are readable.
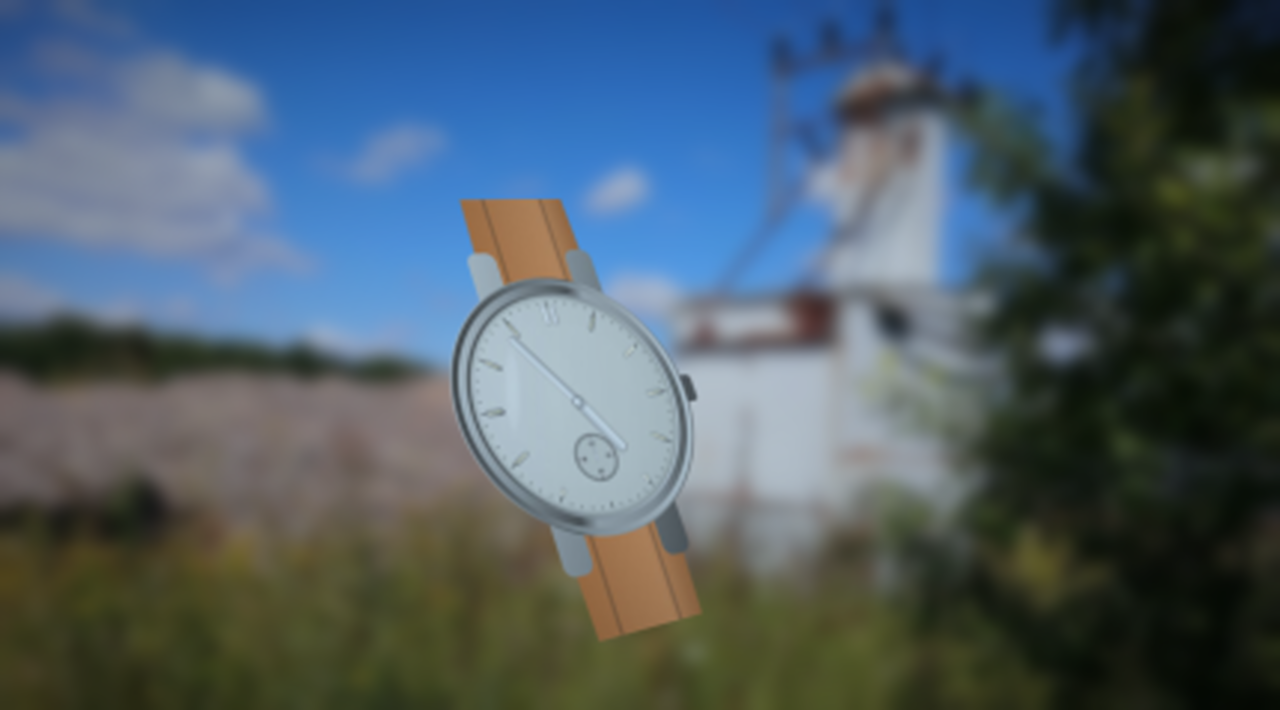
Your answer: **4:54**
